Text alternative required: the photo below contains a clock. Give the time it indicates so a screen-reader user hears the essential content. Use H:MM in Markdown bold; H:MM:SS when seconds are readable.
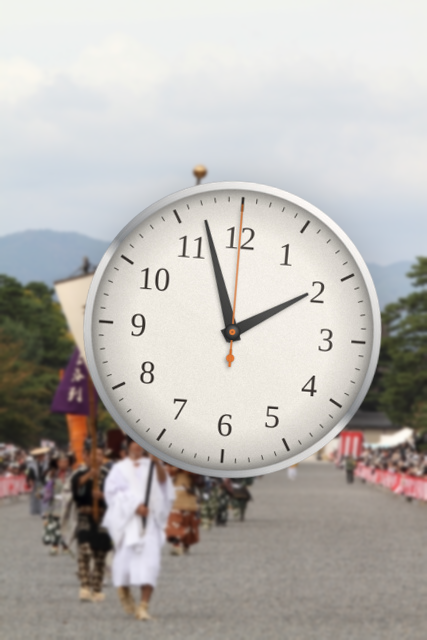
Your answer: **1:57:00**
